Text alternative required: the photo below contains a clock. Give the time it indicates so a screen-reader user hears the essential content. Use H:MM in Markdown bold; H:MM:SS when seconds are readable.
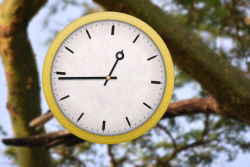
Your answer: **12:44**
